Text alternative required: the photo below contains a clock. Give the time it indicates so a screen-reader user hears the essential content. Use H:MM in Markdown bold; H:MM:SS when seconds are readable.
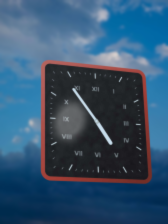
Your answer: **4:54**
